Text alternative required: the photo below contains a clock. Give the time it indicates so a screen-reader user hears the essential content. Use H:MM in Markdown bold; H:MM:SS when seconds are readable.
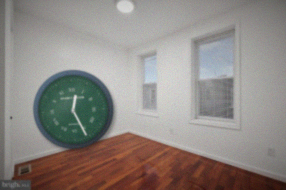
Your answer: **12:26**
